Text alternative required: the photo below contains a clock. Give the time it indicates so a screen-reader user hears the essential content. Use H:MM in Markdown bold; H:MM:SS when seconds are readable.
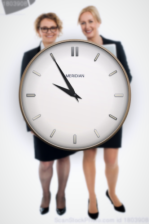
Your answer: **9:55**
